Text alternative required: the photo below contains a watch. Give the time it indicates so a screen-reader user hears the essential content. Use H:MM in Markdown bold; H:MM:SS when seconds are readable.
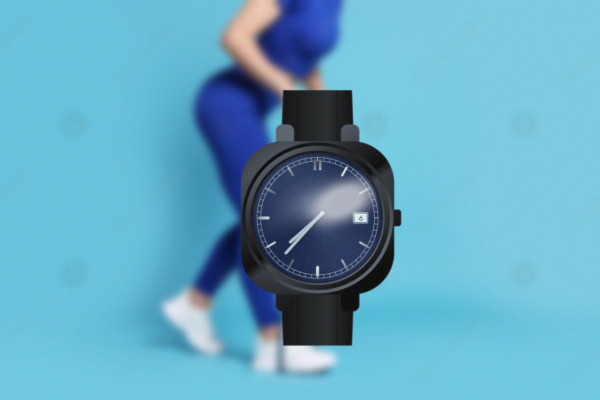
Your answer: **7:37**
